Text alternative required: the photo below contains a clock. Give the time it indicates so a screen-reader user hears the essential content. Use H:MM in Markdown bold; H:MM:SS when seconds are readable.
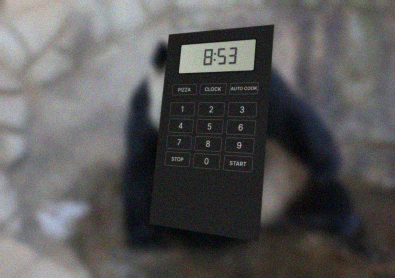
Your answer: **8:53**
